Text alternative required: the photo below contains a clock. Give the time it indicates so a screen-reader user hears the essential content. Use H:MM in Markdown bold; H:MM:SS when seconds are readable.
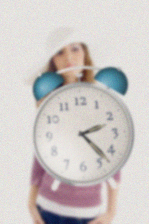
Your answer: **2:23**
